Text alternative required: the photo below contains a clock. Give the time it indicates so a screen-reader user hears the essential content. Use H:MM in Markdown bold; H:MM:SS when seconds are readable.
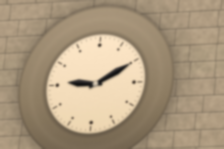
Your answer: **9:10**
